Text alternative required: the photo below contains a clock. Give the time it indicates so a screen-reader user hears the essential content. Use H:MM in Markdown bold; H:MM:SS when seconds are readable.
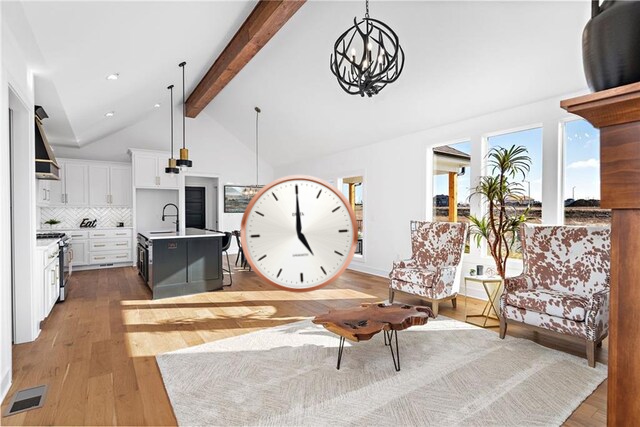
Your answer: **5:00**
